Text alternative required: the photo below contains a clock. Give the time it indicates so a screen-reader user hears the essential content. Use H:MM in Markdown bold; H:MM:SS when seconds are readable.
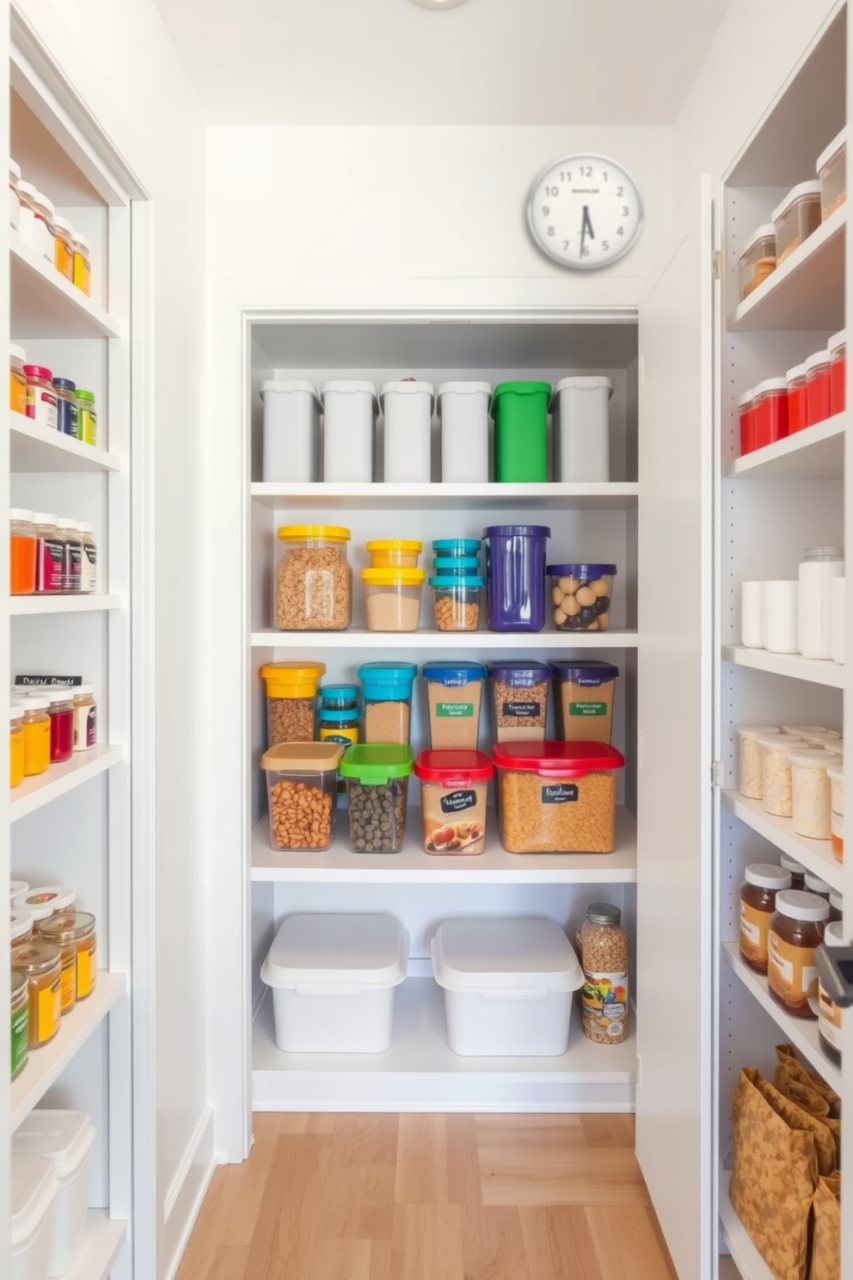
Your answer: **5:31**
